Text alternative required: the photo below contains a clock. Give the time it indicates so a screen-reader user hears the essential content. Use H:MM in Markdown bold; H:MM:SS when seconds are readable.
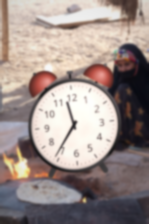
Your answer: **11:36**
